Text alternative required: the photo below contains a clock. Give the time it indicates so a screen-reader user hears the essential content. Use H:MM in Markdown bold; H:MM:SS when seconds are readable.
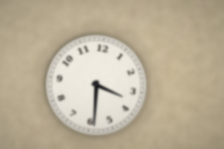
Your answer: **3:29**
